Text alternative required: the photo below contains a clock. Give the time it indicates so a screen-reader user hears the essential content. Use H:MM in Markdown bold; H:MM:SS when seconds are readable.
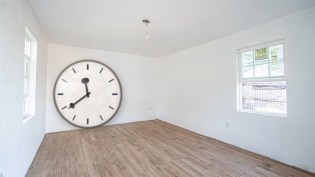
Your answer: **11:39**
